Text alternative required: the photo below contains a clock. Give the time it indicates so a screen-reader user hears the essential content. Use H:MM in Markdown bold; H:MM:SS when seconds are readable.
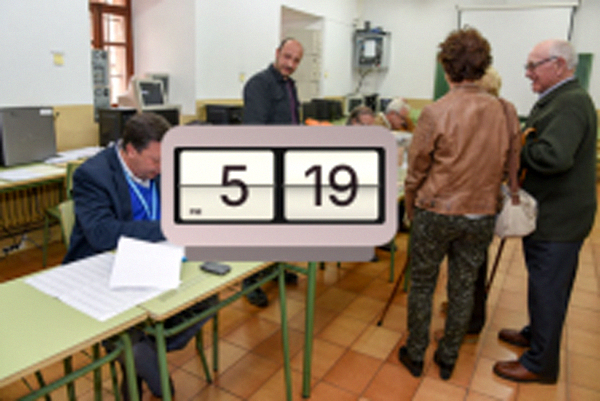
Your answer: **5:19**
